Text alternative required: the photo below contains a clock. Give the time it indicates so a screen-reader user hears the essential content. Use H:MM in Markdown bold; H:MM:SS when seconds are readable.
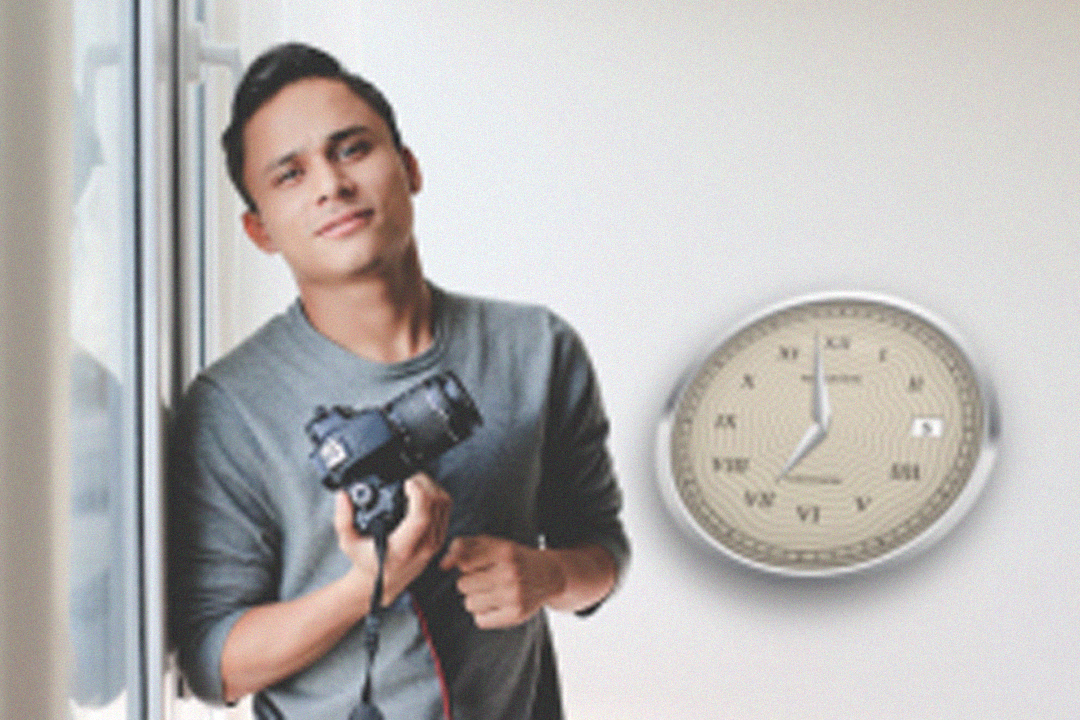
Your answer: **6:58**
